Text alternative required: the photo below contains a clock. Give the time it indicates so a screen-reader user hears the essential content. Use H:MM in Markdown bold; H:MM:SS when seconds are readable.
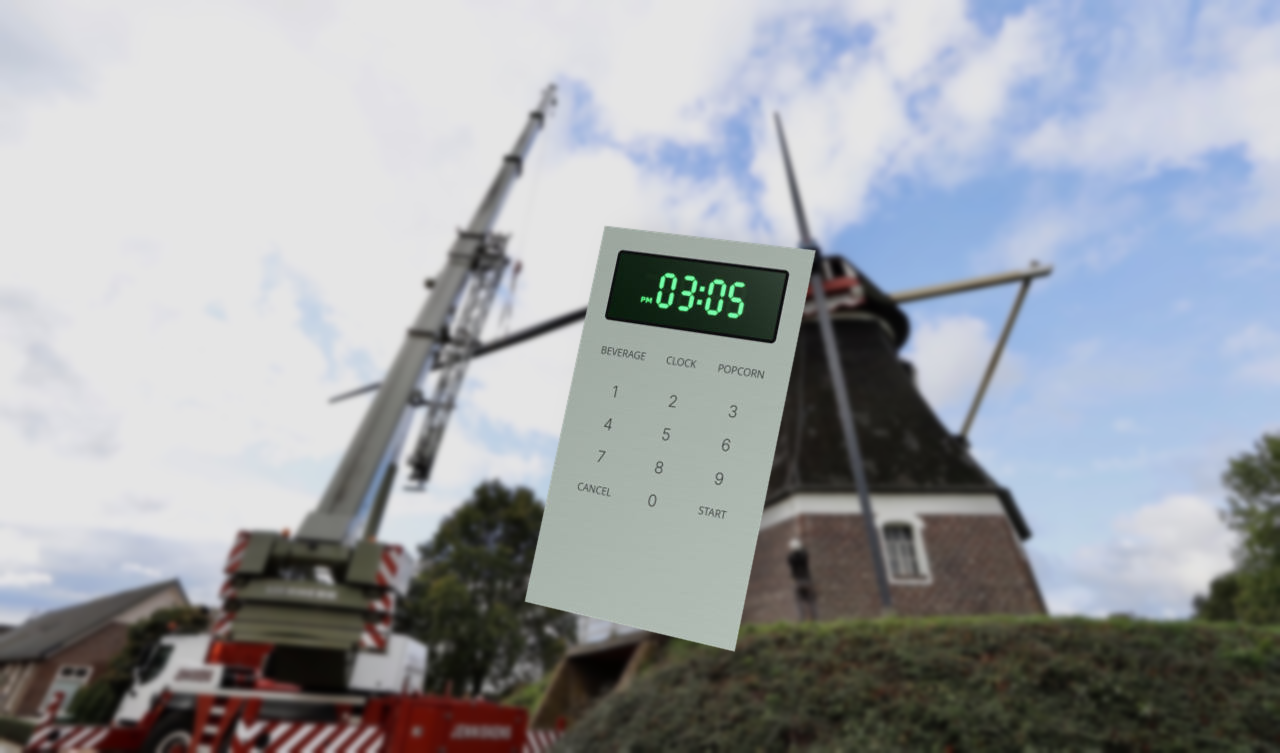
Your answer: **3:05**
